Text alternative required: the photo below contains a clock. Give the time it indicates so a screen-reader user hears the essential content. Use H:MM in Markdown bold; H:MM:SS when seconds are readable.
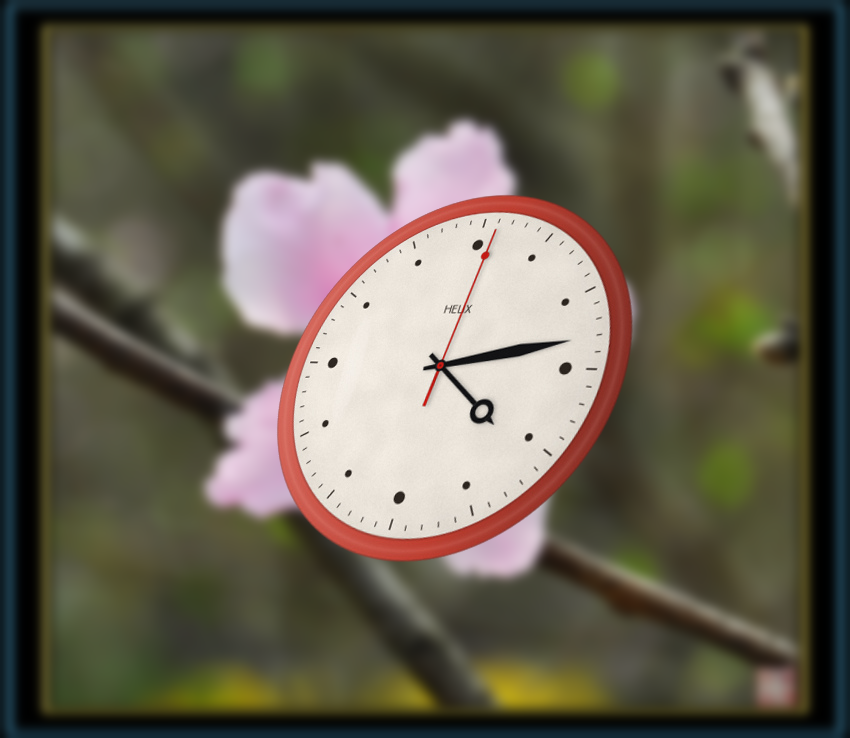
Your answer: **4:13:01**
